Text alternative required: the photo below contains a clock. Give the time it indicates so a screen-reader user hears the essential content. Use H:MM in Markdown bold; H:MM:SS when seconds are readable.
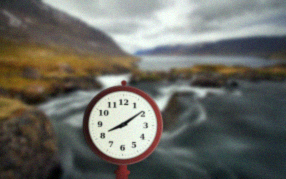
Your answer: **8:09**
